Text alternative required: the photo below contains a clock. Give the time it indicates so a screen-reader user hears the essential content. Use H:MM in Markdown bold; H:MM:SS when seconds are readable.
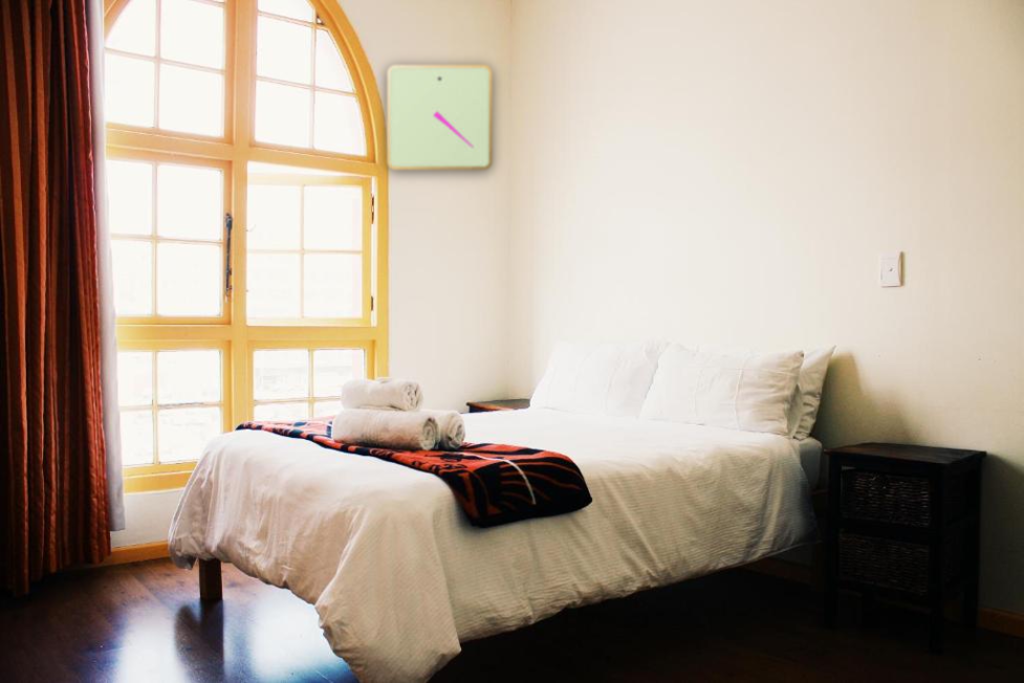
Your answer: **4:22**
